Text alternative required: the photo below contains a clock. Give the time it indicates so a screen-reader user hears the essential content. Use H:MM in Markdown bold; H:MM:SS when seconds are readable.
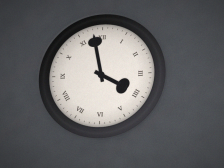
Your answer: **3:58**
